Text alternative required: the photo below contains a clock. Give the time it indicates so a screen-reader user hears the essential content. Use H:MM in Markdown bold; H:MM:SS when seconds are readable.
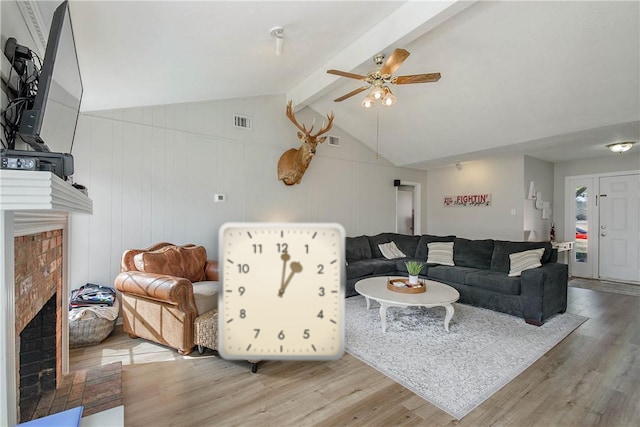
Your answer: **1:01**
